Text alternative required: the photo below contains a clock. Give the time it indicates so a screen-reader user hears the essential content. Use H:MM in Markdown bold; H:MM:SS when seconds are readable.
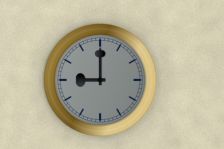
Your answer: **9:00**
